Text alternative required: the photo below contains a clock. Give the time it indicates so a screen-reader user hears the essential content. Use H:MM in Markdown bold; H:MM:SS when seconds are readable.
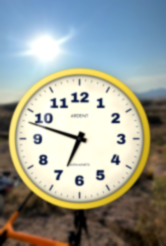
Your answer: **6:48**
